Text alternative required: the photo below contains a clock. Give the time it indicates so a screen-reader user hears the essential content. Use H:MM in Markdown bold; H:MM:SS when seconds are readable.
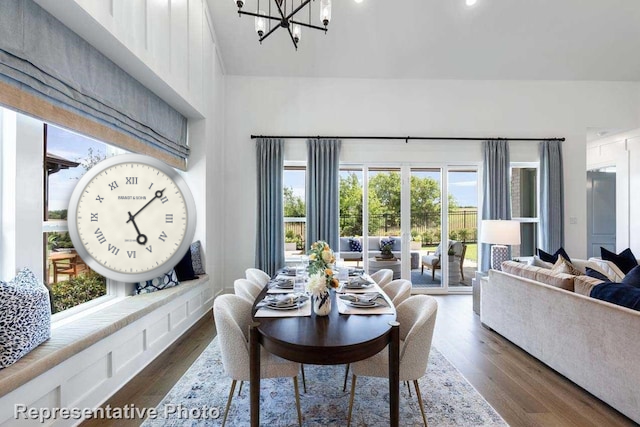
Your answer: **5:08**
